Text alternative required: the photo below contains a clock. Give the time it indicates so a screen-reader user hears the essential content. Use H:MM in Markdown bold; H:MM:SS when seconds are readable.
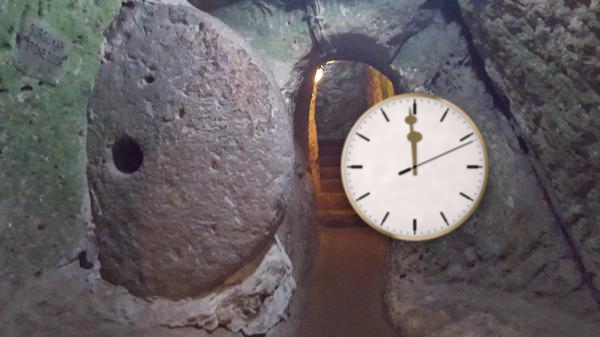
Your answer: **11:59:11**
